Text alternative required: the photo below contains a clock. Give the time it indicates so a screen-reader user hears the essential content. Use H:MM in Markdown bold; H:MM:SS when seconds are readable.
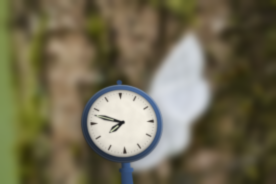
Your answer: **7:48**
